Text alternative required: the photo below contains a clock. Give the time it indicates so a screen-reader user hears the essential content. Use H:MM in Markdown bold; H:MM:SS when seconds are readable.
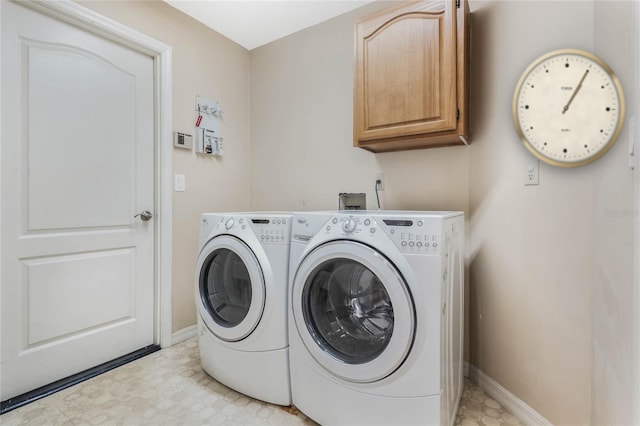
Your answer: **1:05**
